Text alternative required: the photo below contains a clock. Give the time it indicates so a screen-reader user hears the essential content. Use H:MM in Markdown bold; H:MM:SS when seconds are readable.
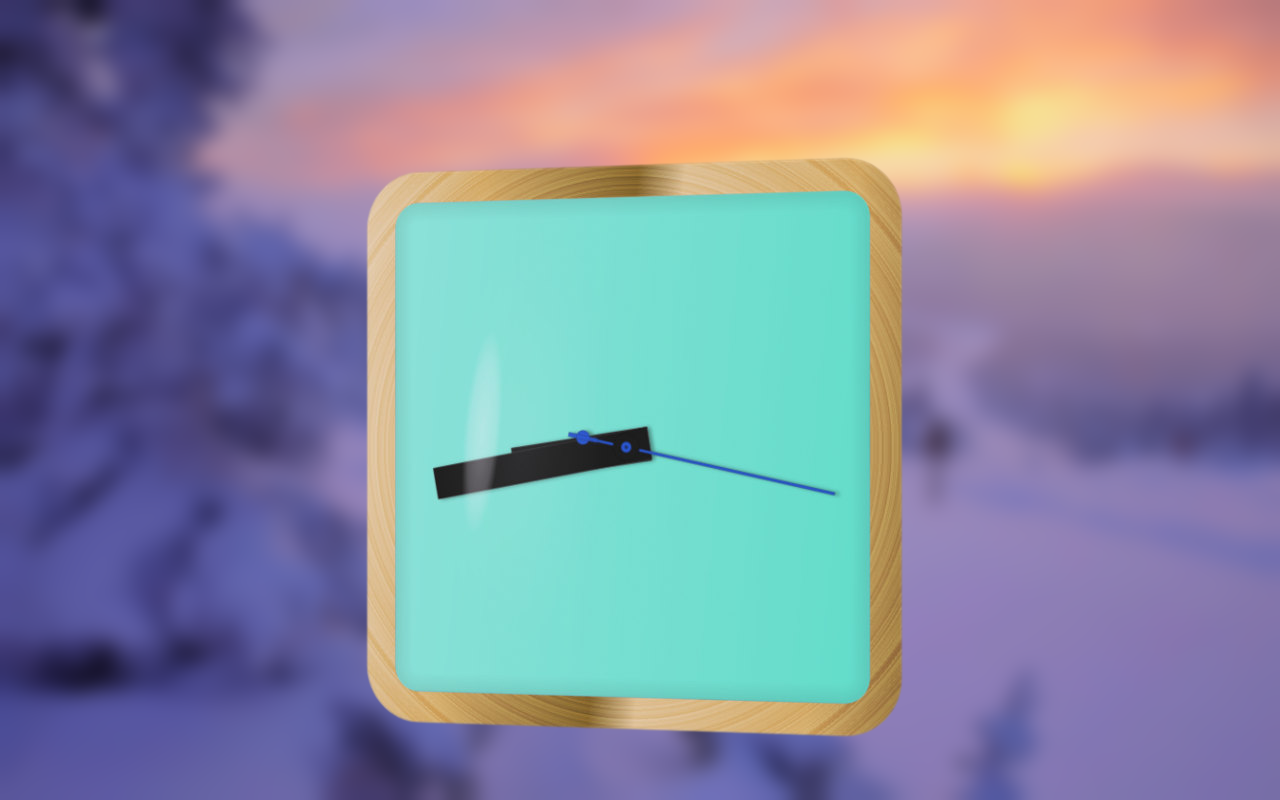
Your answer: **8:43:17**
